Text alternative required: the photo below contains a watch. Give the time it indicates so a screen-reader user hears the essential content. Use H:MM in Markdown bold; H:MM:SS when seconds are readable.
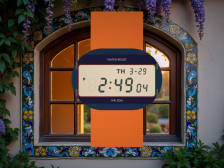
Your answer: **2:49:04**
